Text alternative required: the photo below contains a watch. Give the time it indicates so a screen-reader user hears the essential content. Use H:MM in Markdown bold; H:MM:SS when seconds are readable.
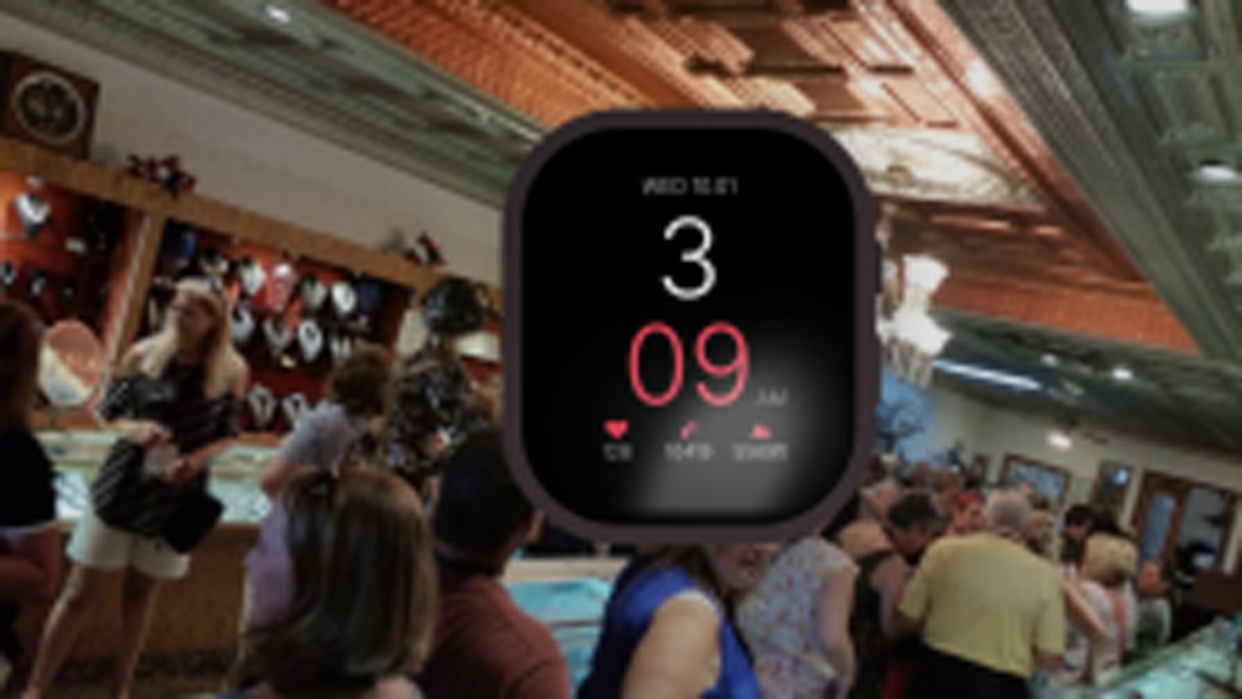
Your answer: **3:09**
